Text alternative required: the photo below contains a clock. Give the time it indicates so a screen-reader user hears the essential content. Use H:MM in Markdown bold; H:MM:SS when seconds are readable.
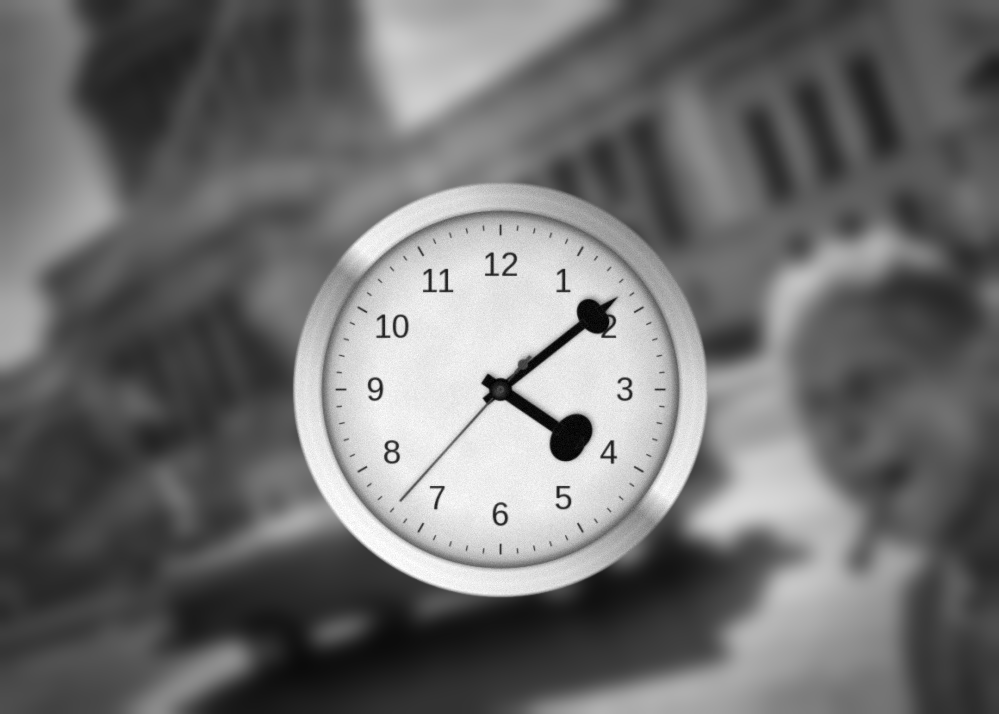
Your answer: **4:08:37**
